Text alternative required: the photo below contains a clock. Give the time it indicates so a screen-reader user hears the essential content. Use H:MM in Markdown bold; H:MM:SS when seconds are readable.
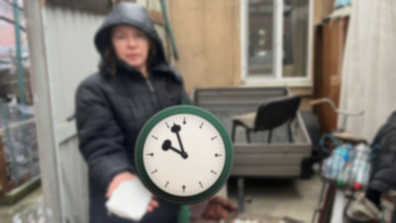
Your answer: **9:57**
